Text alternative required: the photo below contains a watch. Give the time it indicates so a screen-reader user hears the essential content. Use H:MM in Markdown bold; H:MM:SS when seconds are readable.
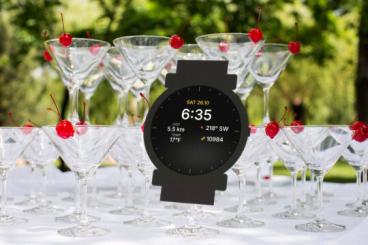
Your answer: **6:35**
